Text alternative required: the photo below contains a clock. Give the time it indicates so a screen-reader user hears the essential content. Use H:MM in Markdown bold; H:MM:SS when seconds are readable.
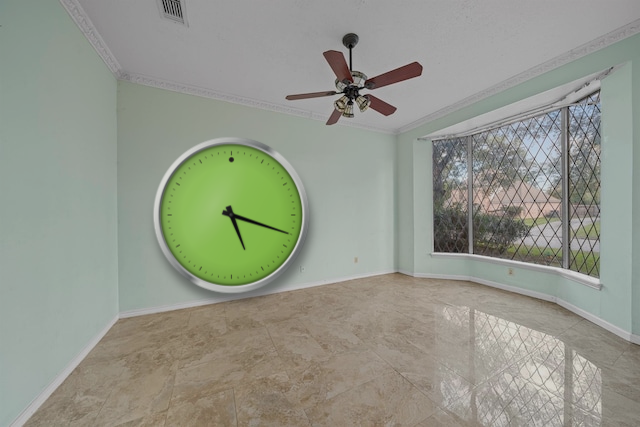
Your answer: **5:18**
